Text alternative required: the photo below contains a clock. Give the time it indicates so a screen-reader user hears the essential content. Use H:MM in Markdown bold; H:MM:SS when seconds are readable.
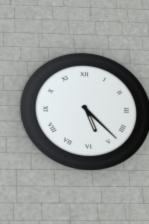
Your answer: **5:23**
